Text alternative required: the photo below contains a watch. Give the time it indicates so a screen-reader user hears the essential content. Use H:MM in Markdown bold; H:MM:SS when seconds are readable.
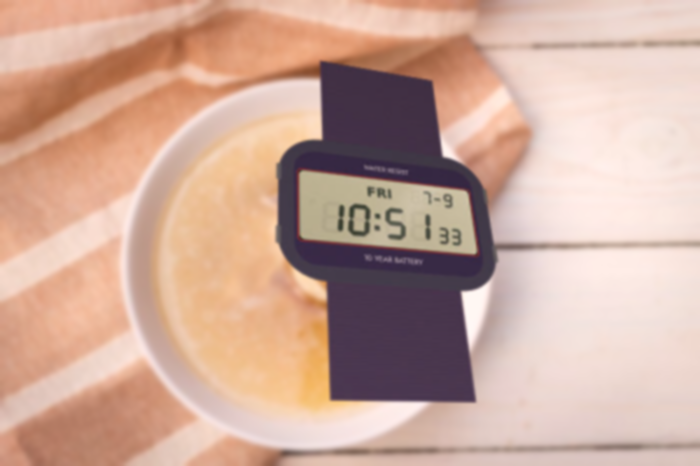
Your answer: **10:51:33**
